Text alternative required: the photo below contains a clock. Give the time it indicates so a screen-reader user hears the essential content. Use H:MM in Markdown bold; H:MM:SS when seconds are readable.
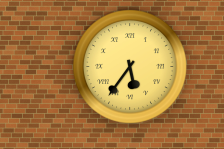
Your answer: **5:36**
